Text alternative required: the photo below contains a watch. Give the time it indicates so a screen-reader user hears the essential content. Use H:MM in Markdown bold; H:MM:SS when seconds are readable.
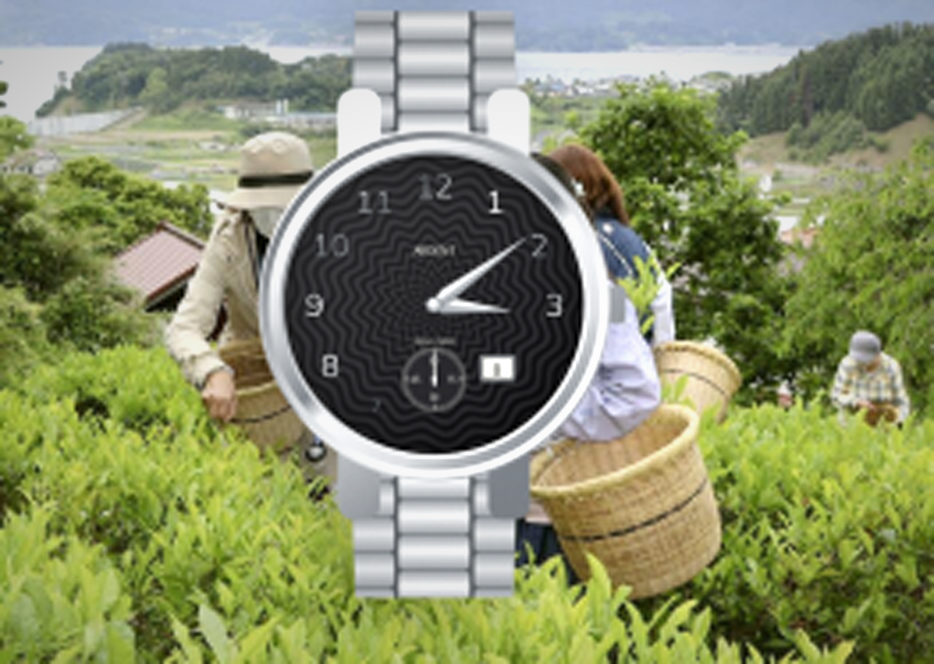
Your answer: **3:09**
